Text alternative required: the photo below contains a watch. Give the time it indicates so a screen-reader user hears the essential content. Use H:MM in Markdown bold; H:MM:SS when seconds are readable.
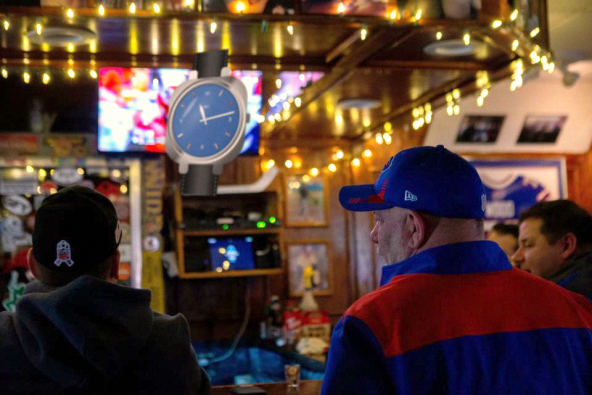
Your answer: **11:13**
